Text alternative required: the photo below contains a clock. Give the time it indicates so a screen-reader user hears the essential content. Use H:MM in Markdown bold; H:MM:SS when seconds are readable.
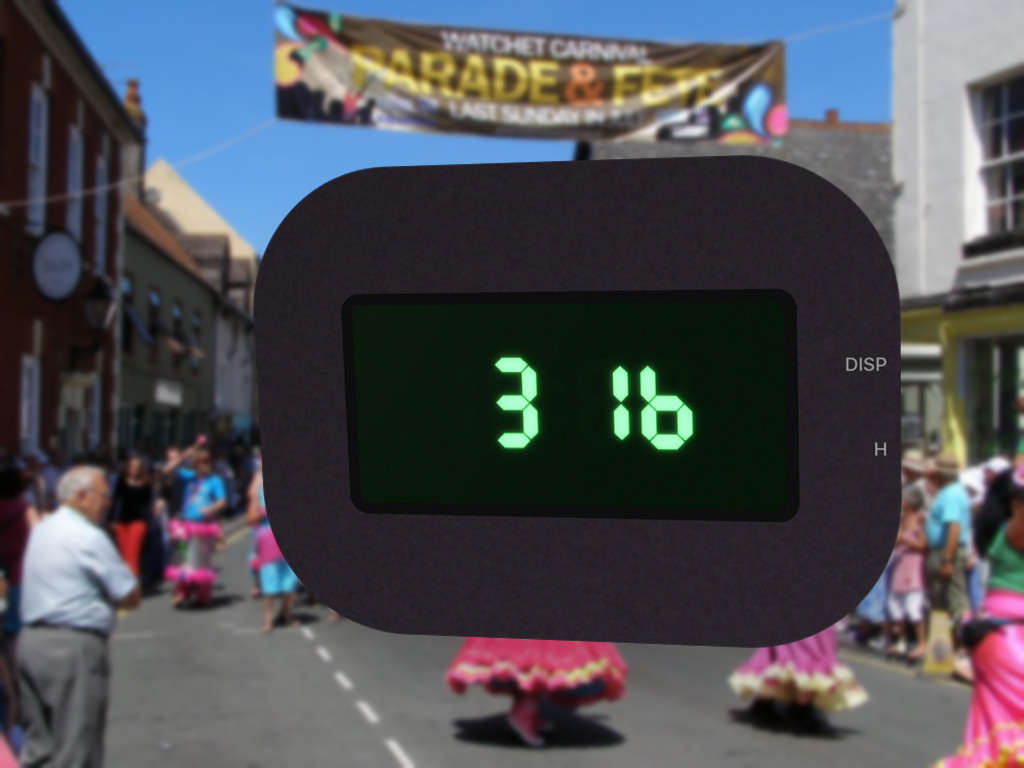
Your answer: **3:16**
